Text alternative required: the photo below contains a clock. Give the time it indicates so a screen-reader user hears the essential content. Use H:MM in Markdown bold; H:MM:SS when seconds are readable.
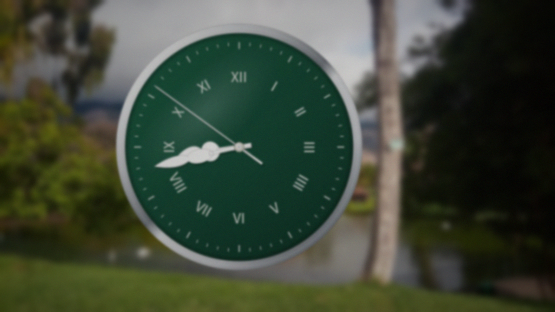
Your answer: **8:42:51**
